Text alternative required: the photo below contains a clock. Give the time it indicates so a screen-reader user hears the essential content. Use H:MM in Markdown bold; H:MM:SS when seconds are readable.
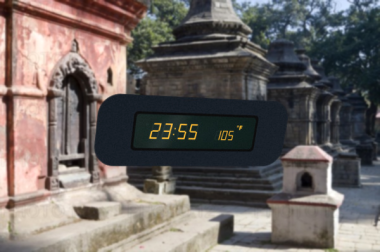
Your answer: **23:55**
